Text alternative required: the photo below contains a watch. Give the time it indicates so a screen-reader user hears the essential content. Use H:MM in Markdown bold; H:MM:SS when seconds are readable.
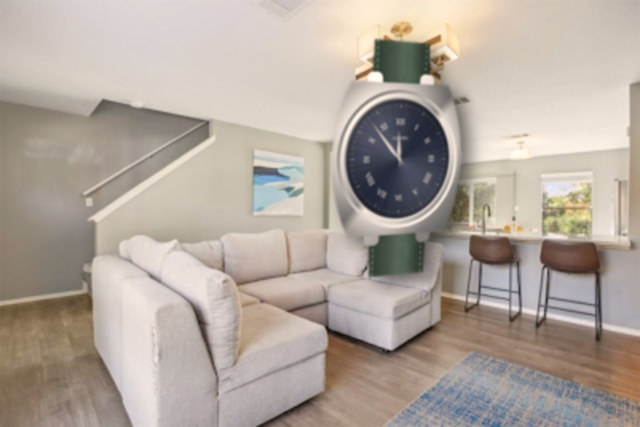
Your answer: **11:53**
